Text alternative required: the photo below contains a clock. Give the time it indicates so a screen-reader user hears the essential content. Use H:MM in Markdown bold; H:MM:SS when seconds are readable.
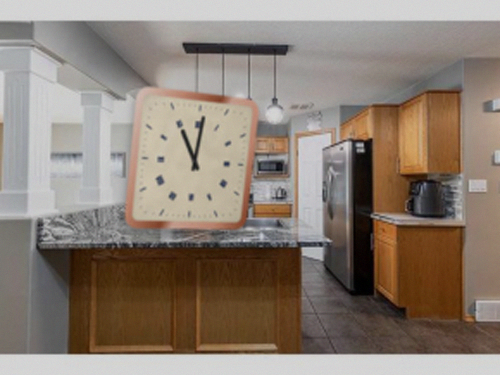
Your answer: **11:01**
